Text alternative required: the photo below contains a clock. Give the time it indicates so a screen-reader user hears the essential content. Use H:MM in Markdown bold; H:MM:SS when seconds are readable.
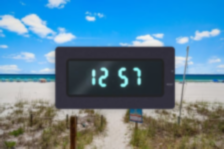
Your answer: **12:57**
